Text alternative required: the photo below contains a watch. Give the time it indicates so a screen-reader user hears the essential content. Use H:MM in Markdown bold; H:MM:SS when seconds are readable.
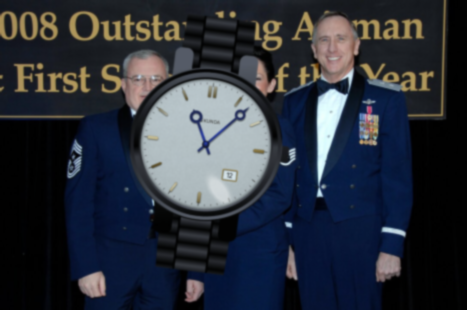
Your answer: **11:07**
